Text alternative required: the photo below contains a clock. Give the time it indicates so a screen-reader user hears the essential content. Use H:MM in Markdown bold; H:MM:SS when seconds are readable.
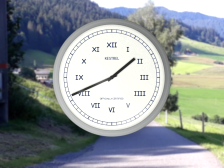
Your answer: **1:41**
